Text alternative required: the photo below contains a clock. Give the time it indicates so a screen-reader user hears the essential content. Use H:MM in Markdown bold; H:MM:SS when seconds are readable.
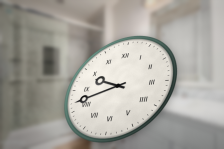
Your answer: **9:42**
